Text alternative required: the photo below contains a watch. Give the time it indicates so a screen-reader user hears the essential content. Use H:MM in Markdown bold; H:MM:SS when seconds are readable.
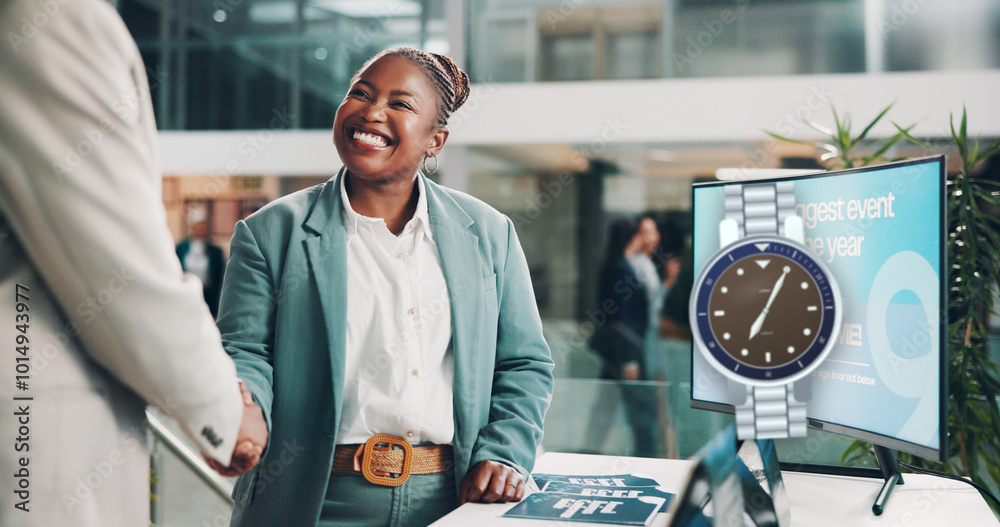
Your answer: **7:05**
